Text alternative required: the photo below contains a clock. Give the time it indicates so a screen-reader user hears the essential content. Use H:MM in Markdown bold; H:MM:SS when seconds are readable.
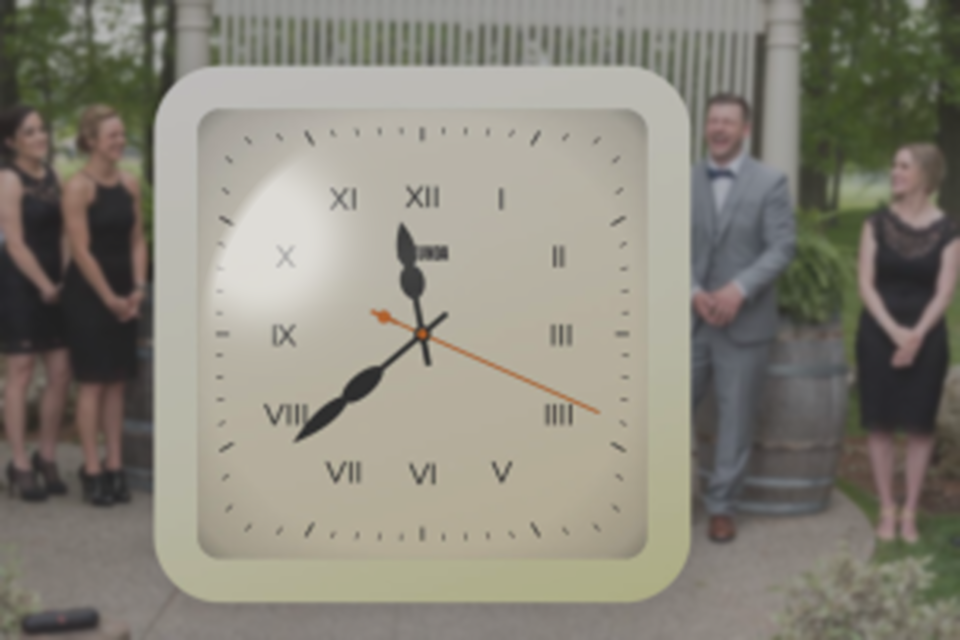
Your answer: **11:38:19**
